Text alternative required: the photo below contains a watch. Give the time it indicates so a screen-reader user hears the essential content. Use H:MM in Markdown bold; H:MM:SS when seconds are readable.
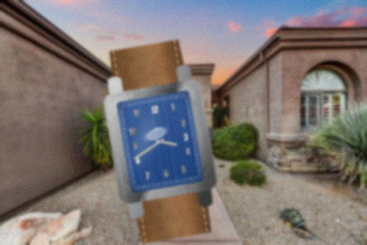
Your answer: **3:41**
